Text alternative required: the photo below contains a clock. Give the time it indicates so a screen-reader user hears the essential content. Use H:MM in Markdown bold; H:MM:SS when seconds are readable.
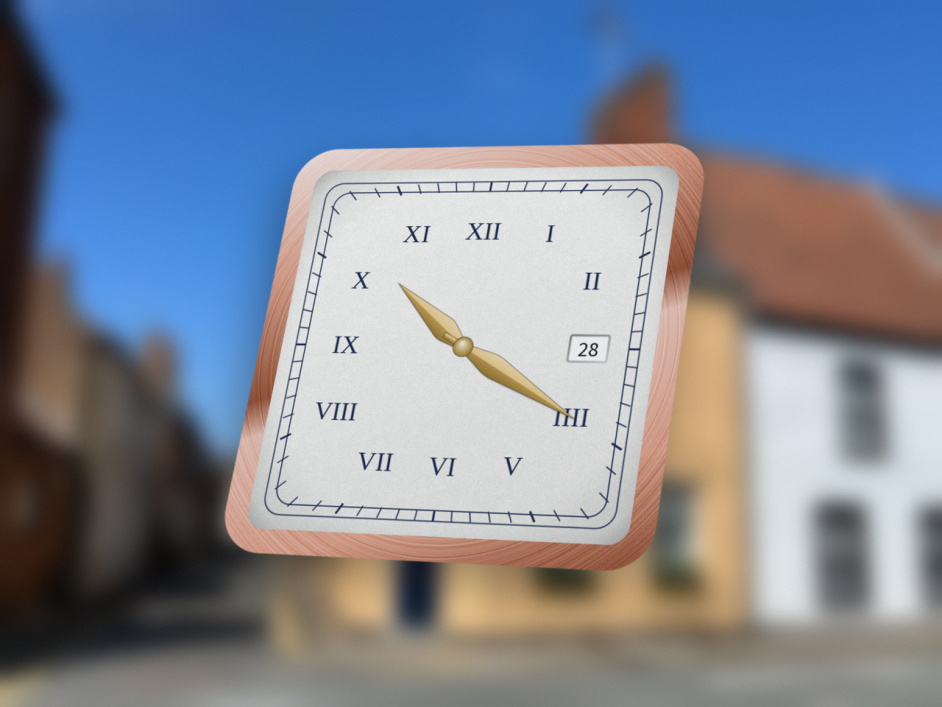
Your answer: **10:20**
